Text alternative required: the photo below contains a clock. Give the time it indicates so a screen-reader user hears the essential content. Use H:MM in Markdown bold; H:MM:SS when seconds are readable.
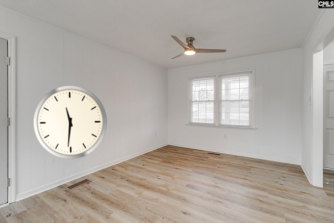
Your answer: **11:31**
